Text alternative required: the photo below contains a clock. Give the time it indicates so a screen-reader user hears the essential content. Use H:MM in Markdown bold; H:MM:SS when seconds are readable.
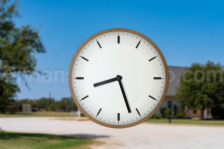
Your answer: **8:27**
